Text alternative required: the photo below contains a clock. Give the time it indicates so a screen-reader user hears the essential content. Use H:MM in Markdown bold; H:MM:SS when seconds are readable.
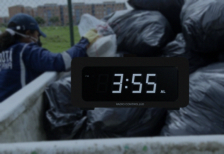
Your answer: **3:55**
